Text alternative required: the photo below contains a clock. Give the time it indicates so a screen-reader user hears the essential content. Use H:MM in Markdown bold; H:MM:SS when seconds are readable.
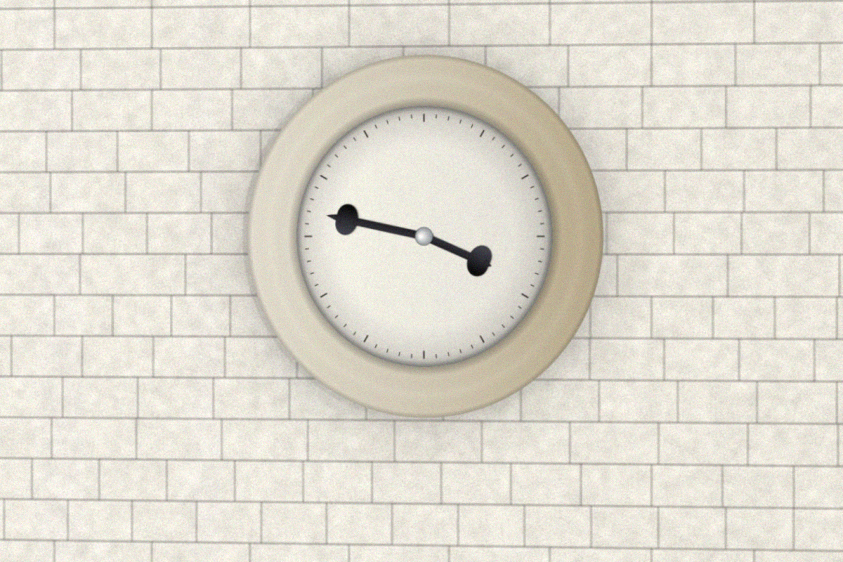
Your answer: **3:47**
